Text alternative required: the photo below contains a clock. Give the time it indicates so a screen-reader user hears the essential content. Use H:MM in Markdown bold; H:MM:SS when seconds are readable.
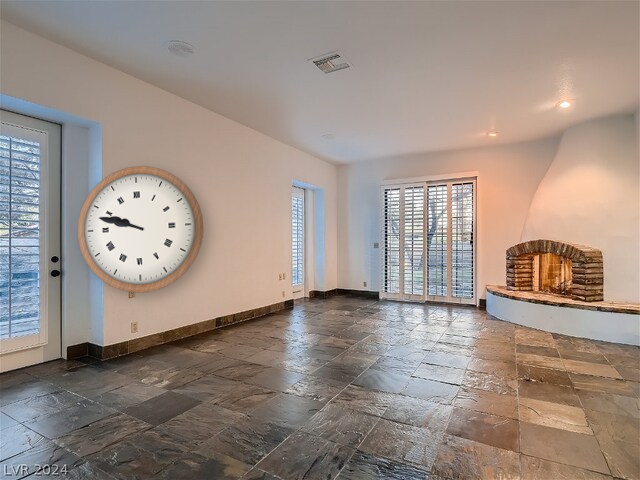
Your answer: **9:48**
